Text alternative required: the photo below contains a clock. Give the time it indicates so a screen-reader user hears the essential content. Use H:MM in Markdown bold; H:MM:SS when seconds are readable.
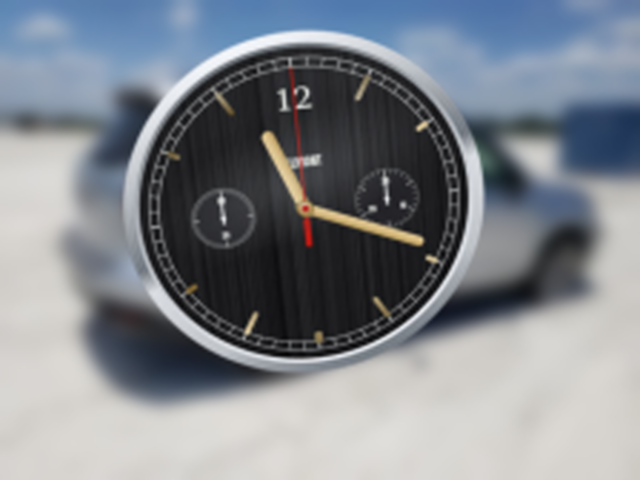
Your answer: **11:19**
